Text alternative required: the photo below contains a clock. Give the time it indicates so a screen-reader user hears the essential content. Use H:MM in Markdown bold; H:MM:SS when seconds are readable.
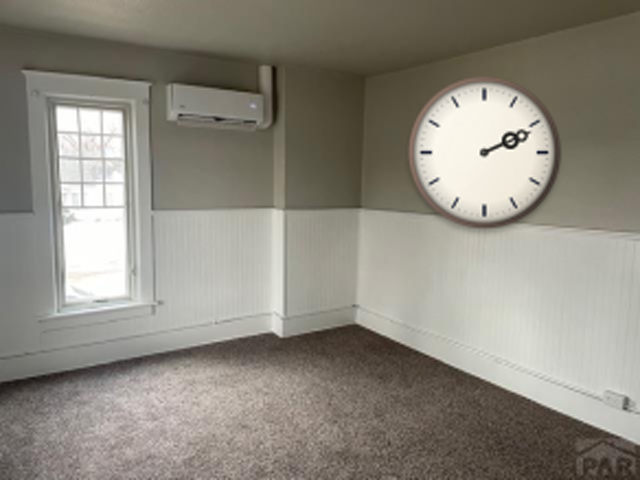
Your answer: **2:11**
